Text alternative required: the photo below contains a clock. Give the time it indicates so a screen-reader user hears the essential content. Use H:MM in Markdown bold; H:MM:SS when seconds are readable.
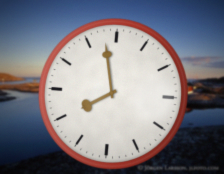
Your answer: **7:58**
